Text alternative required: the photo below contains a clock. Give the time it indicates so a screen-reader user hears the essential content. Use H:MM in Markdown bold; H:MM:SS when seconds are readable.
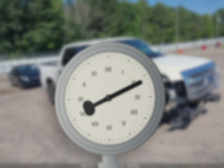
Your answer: **8:11**
